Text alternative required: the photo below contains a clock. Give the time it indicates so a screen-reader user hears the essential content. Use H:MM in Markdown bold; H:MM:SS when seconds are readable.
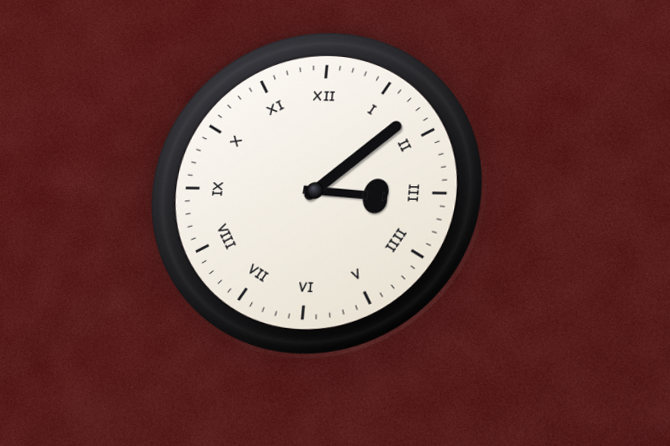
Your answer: **3:08**
